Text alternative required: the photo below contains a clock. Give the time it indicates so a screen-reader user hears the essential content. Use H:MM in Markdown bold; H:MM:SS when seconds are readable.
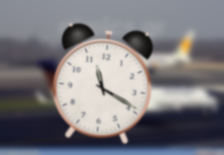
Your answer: **11:19**
